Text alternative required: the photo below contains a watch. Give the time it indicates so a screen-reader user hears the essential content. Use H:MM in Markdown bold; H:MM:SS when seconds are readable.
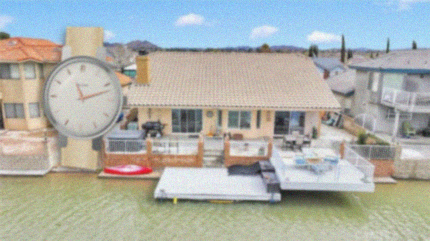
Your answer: **11:12**
